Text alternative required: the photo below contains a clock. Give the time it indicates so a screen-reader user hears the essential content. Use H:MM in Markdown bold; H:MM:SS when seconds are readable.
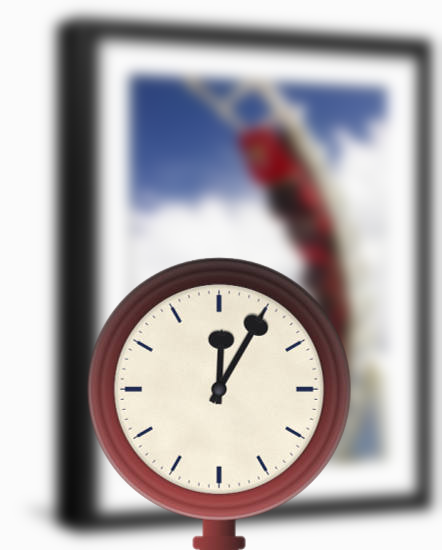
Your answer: **12:05**
